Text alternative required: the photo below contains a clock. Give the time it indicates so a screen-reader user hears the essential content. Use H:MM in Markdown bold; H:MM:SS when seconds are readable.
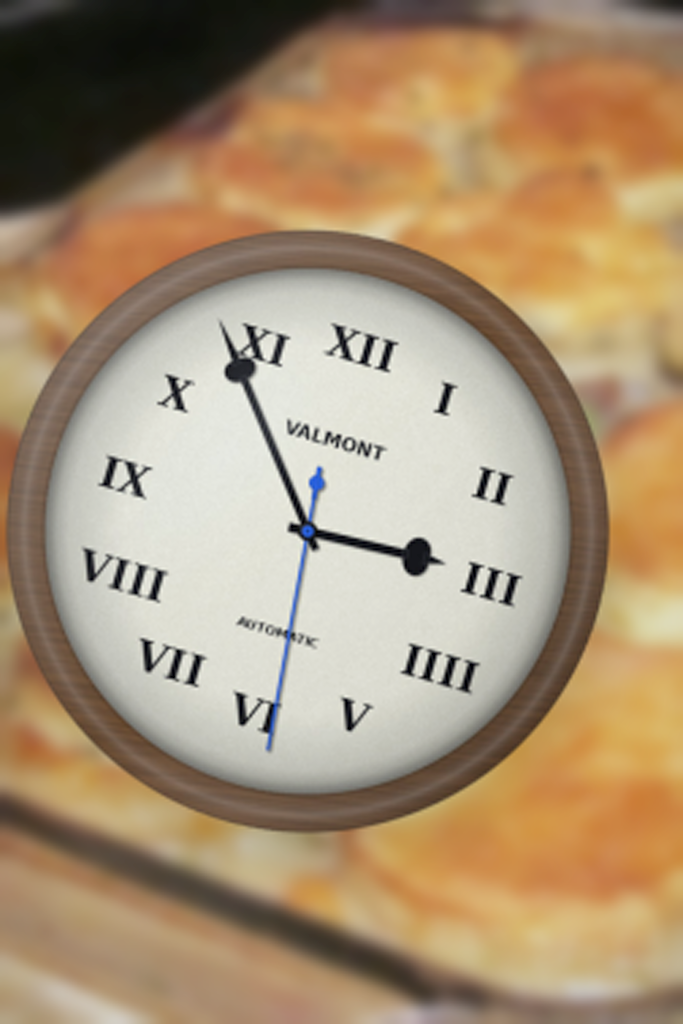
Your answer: **2:53:29**
